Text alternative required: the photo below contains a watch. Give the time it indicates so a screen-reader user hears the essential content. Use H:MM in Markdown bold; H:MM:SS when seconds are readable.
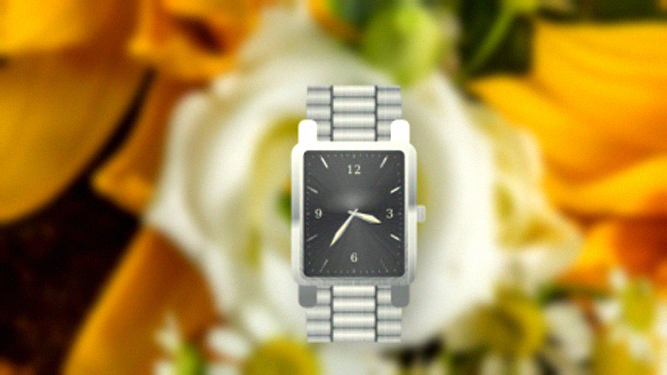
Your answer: **3:36**
